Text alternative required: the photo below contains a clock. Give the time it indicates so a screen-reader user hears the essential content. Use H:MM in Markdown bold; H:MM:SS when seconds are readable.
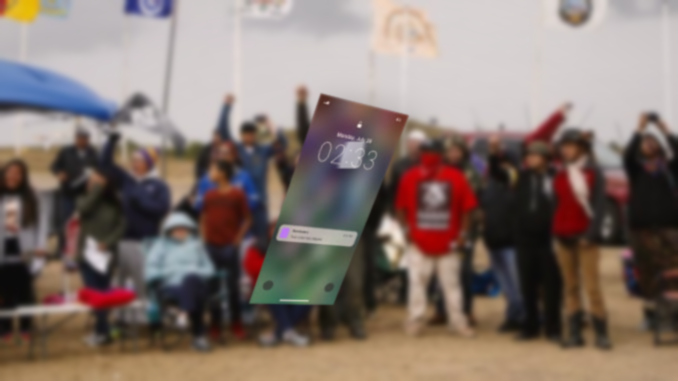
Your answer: **2:33**
